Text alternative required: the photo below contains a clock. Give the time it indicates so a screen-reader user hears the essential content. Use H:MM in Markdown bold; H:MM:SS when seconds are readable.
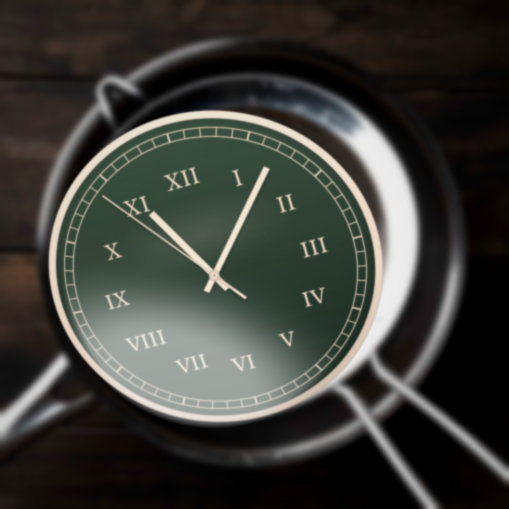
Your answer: **11:06:54**
